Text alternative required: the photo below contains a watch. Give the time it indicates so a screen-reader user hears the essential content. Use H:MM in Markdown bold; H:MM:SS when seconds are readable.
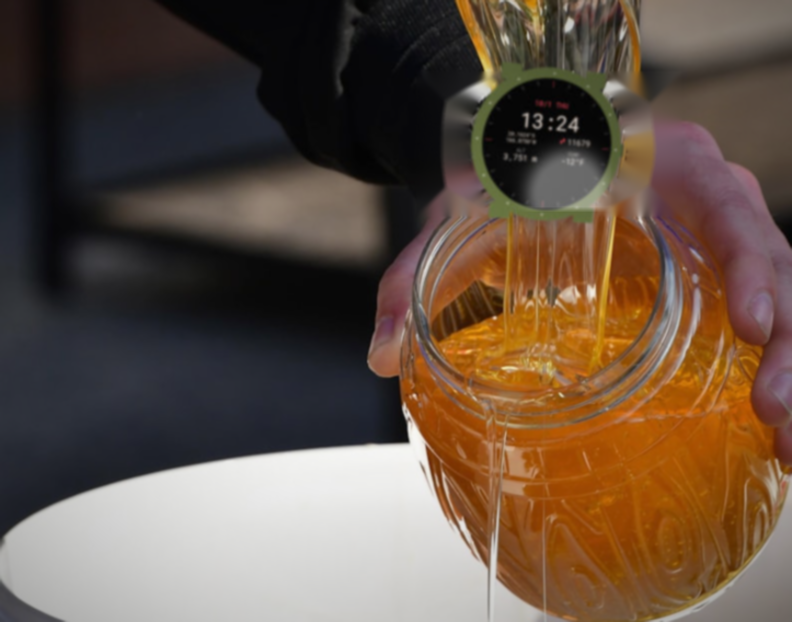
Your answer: **13:24**
